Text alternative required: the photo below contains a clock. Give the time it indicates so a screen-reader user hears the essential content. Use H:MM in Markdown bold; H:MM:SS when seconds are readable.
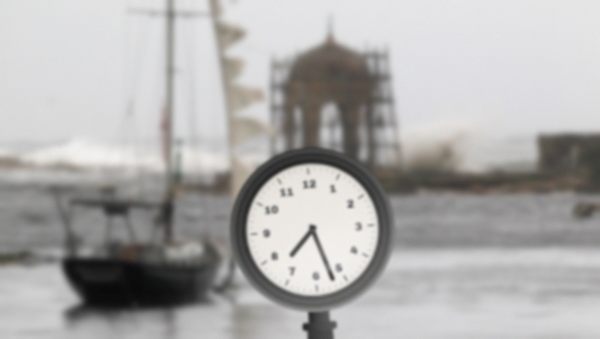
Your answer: **7:27**
